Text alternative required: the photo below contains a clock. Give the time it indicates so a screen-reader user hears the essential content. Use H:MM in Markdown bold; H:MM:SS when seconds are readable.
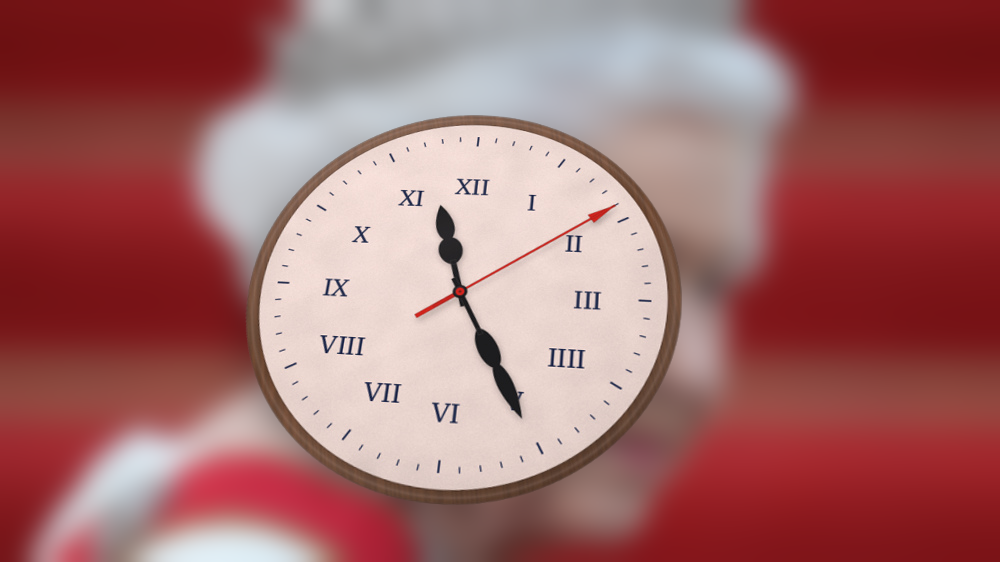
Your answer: **11:25:09**
